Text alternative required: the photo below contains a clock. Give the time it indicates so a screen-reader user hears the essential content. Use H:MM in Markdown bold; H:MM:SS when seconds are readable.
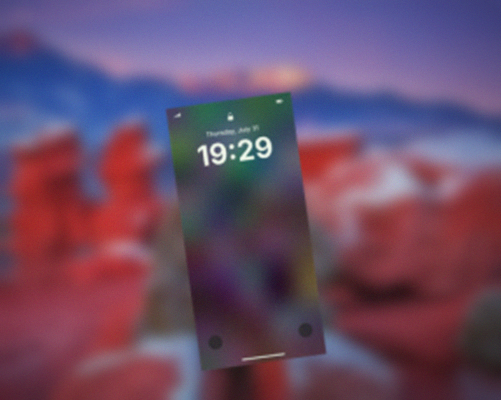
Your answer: **19:29**
